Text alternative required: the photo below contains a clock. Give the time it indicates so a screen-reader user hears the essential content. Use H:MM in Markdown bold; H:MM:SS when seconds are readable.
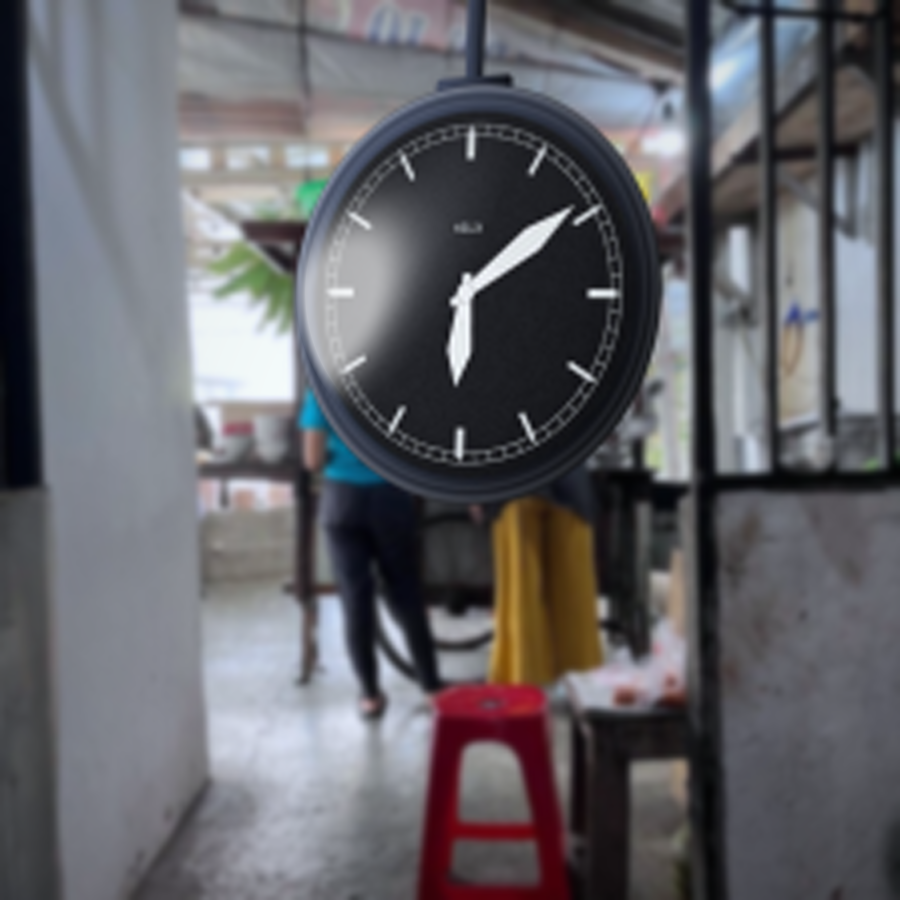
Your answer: **6:09**
